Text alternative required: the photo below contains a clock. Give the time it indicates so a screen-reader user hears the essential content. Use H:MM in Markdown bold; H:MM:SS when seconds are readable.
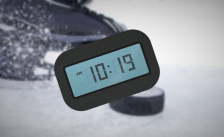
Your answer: **10:19**
